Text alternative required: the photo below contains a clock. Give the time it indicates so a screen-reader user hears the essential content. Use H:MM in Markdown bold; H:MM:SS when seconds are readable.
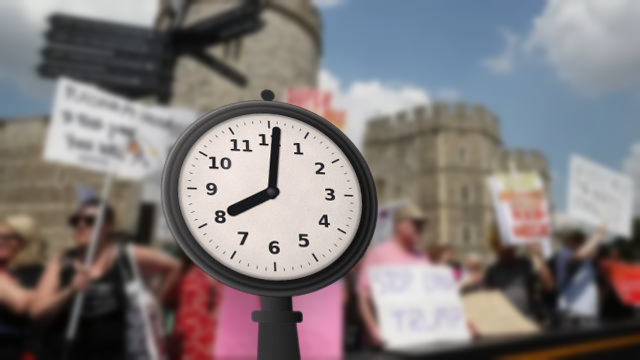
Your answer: **8:01**
